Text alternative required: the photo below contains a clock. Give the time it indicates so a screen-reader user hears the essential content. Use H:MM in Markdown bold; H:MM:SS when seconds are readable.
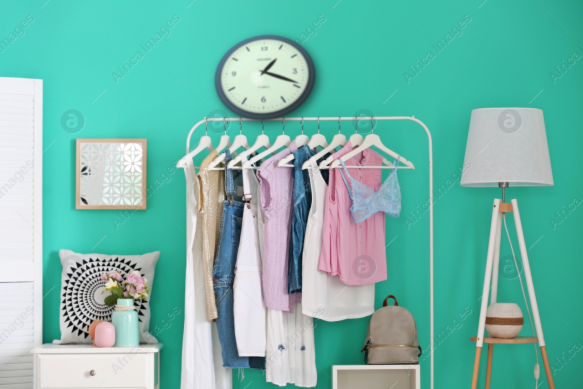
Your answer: **1:19**
